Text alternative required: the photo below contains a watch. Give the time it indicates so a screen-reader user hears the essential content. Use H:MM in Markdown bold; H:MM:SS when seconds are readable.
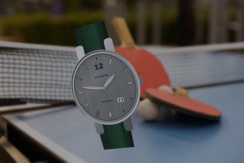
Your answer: **1:47**
